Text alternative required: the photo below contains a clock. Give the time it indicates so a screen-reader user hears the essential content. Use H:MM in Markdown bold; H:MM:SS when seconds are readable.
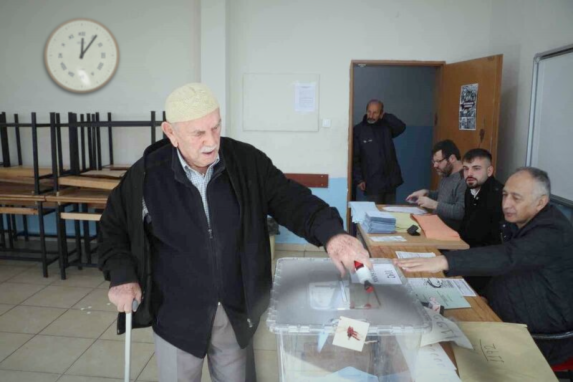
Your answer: **12:06**
